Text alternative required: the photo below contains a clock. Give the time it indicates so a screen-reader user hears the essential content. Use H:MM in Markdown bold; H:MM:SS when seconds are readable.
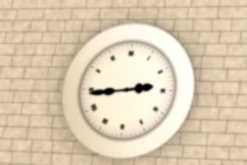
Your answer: **2:44**
